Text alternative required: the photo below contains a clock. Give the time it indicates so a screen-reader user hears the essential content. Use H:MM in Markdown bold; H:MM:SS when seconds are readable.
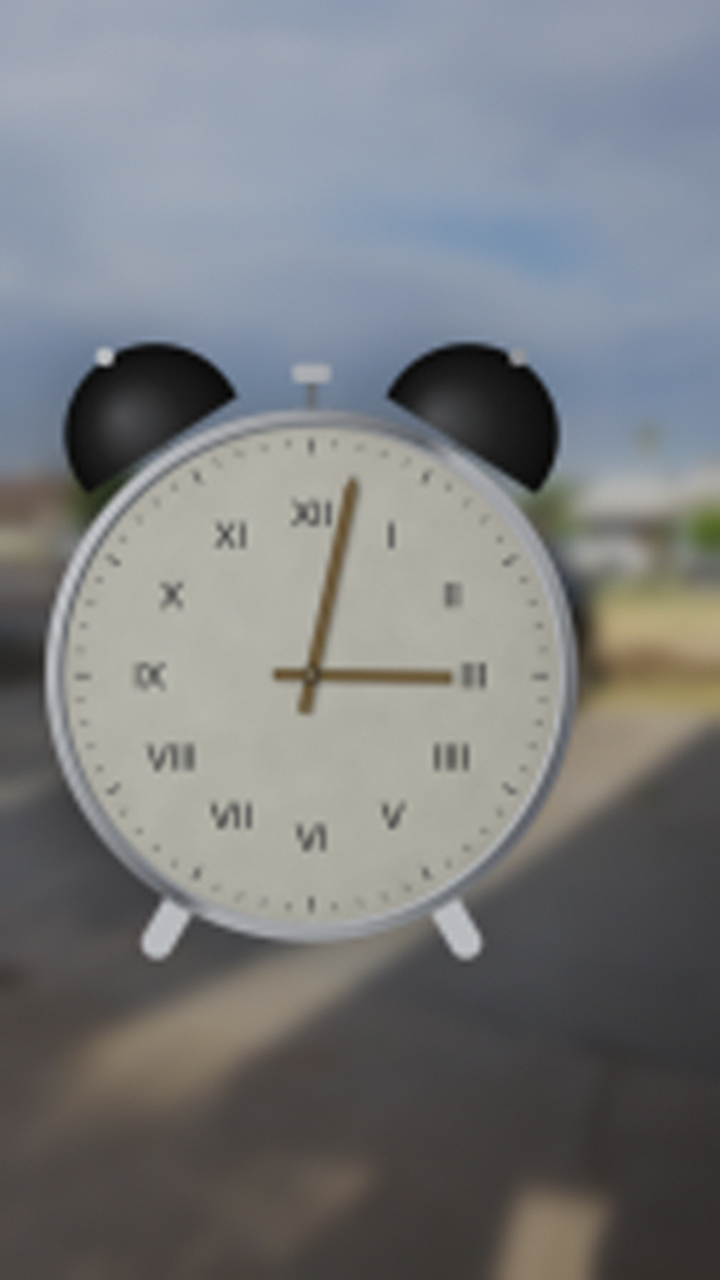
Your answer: **3:02**
